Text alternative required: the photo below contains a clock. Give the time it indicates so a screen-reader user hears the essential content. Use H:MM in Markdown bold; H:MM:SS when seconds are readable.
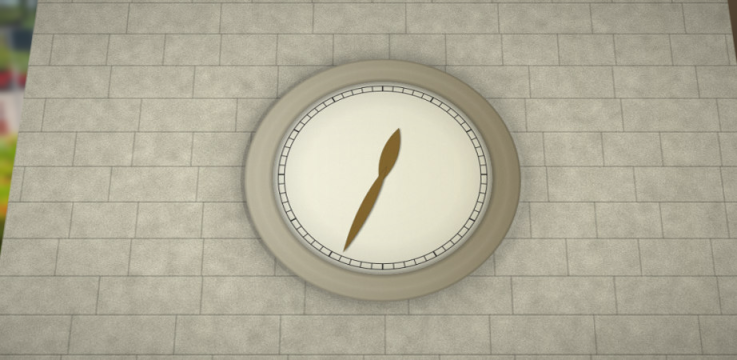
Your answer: **12:34**
